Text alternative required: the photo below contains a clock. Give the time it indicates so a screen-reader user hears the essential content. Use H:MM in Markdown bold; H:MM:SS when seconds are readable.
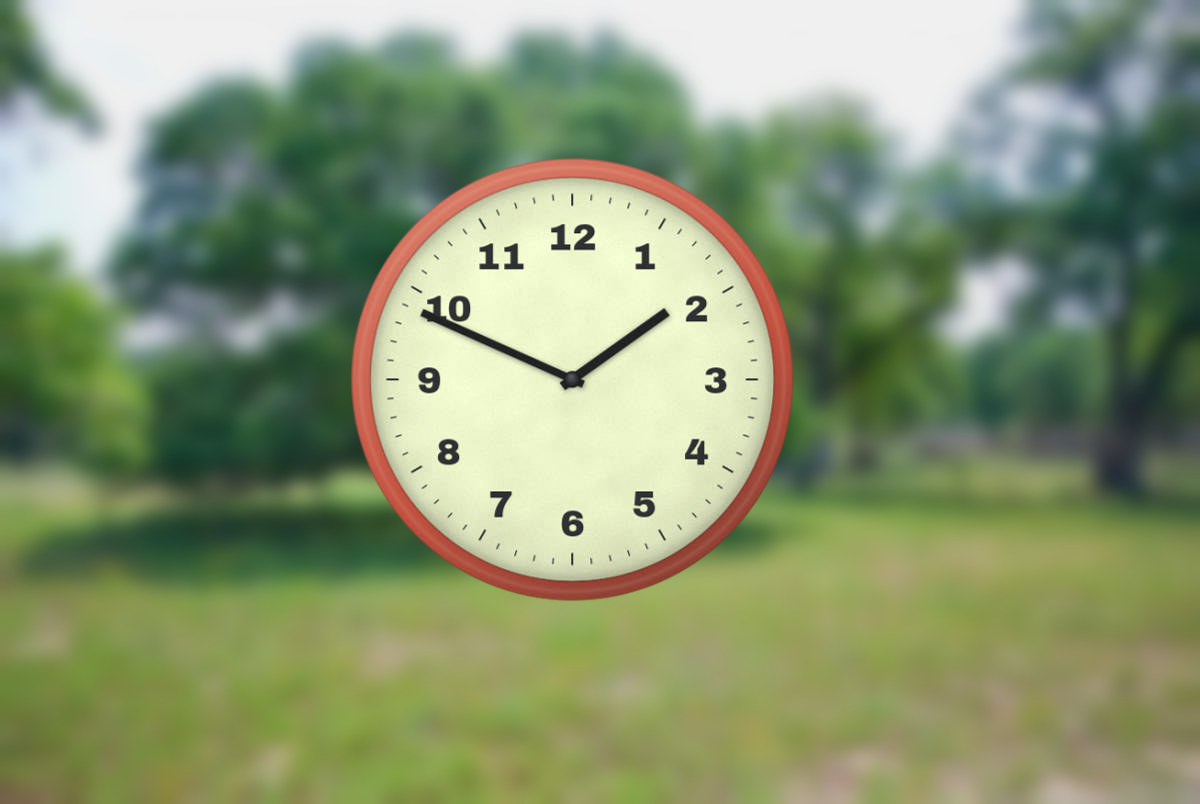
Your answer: **1:49**
